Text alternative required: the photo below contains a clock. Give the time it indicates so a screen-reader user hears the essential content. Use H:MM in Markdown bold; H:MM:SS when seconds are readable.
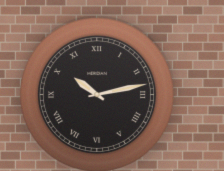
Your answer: **10:13**
